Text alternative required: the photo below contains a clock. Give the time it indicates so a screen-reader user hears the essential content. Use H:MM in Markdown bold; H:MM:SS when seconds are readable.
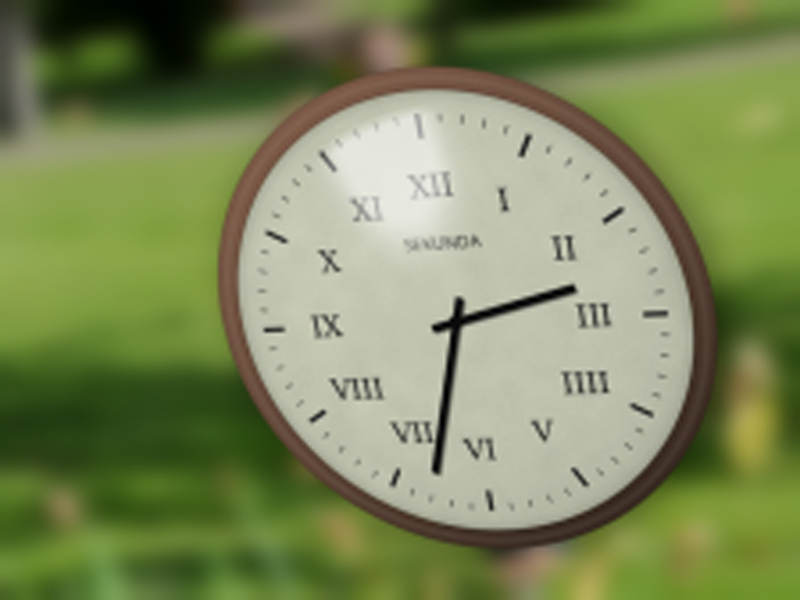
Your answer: **2:33**
